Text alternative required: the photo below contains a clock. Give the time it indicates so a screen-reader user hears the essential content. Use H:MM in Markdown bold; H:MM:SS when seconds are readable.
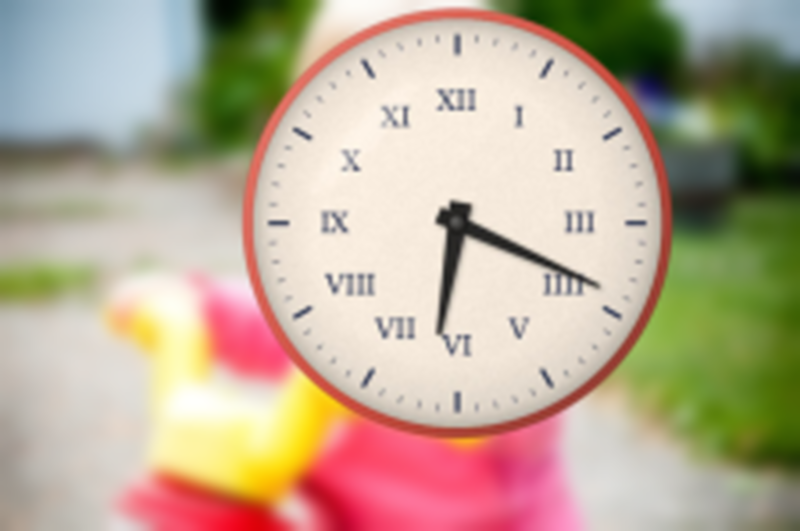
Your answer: **6:19**
